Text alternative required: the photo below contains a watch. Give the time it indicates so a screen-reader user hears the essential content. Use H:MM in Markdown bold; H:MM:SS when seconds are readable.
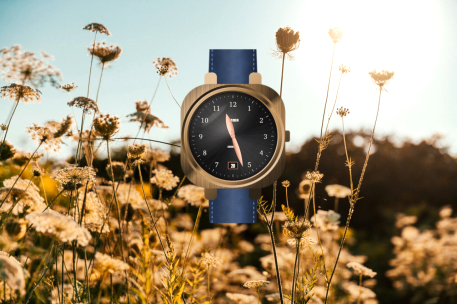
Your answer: **11:27**
